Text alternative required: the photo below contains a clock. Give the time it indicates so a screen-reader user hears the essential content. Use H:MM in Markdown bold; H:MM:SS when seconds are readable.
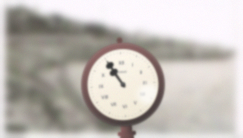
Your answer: **10:55**
